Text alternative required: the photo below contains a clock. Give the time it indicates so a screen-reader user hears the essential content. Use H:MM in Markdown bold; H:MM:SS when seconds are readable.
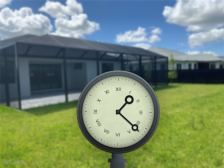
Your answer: **1:22**
